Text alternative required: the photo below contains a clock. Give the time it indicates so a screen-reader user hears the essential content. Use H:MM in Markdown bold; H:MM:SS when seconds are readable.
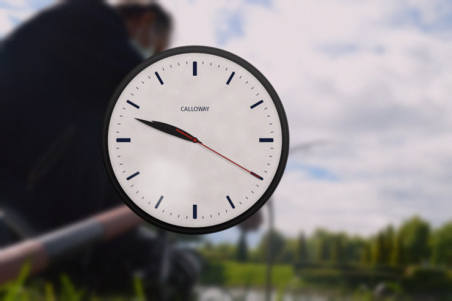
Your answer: **9:48:20**
